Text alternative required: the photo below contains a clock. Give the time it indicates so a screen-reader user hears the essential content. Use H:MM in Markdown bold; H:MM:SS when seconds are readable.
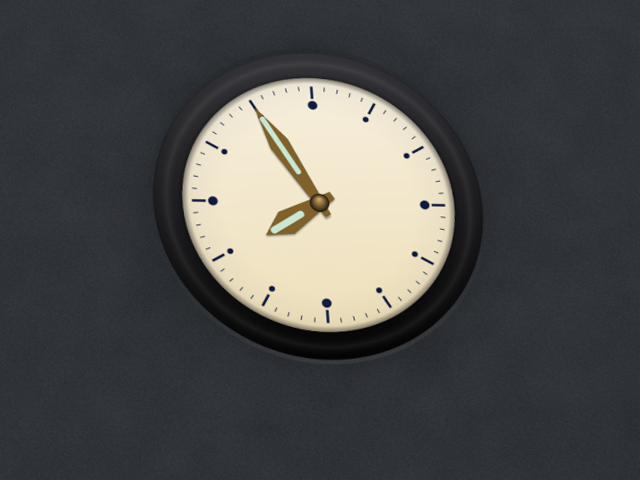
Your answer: **7:55**
